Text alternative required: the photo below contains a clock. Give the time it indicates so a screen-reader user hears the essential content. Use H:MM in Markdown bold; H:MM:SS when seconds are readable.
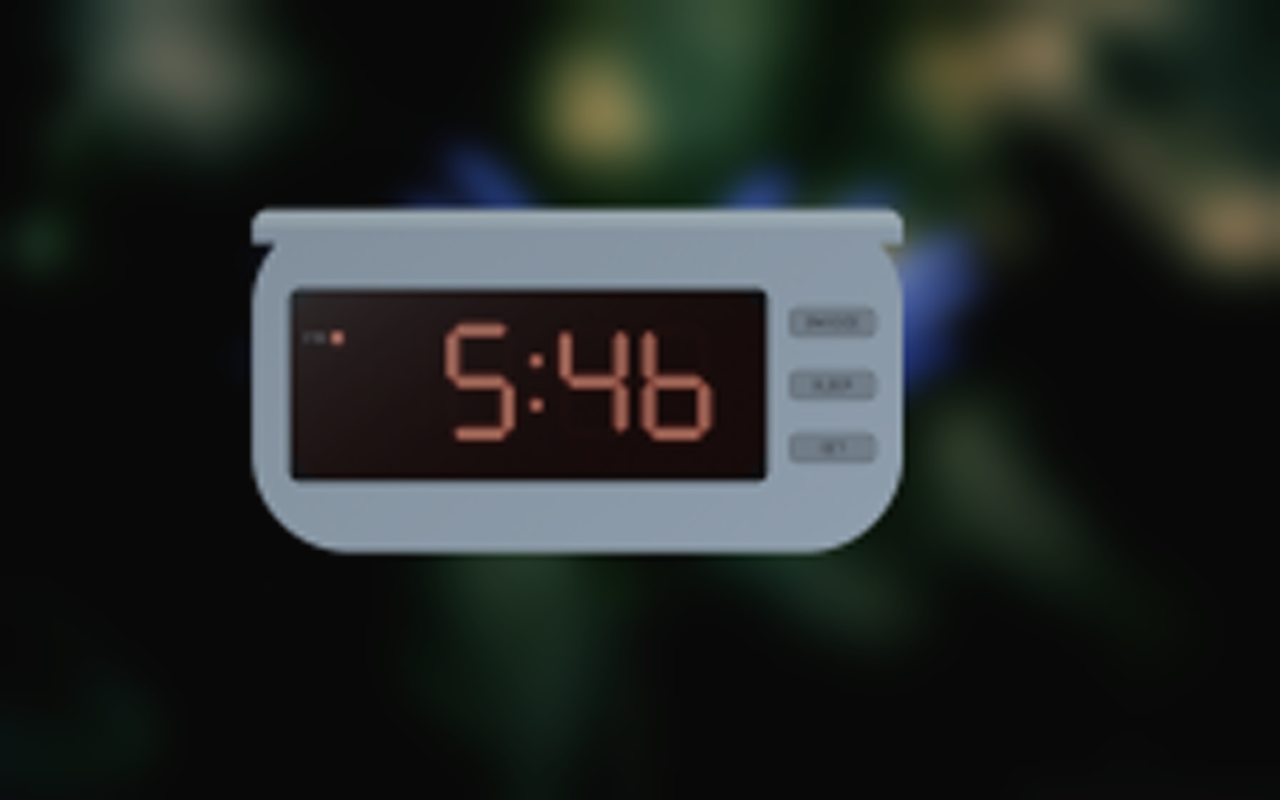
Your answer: **5:46**
